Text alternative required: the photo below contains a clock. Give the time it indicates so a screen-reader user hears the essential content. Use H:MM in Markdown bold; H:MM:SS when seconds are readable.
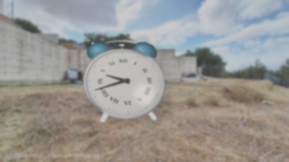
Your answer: **9:42**
